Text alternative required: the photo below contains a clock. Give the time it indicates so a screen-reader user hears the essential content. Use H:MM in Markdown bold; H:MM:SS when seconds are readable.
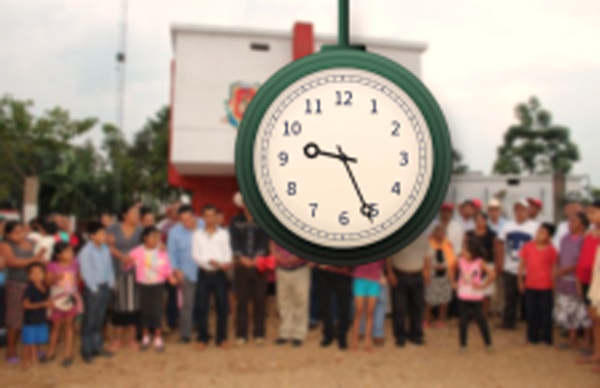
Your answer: **9:26**
